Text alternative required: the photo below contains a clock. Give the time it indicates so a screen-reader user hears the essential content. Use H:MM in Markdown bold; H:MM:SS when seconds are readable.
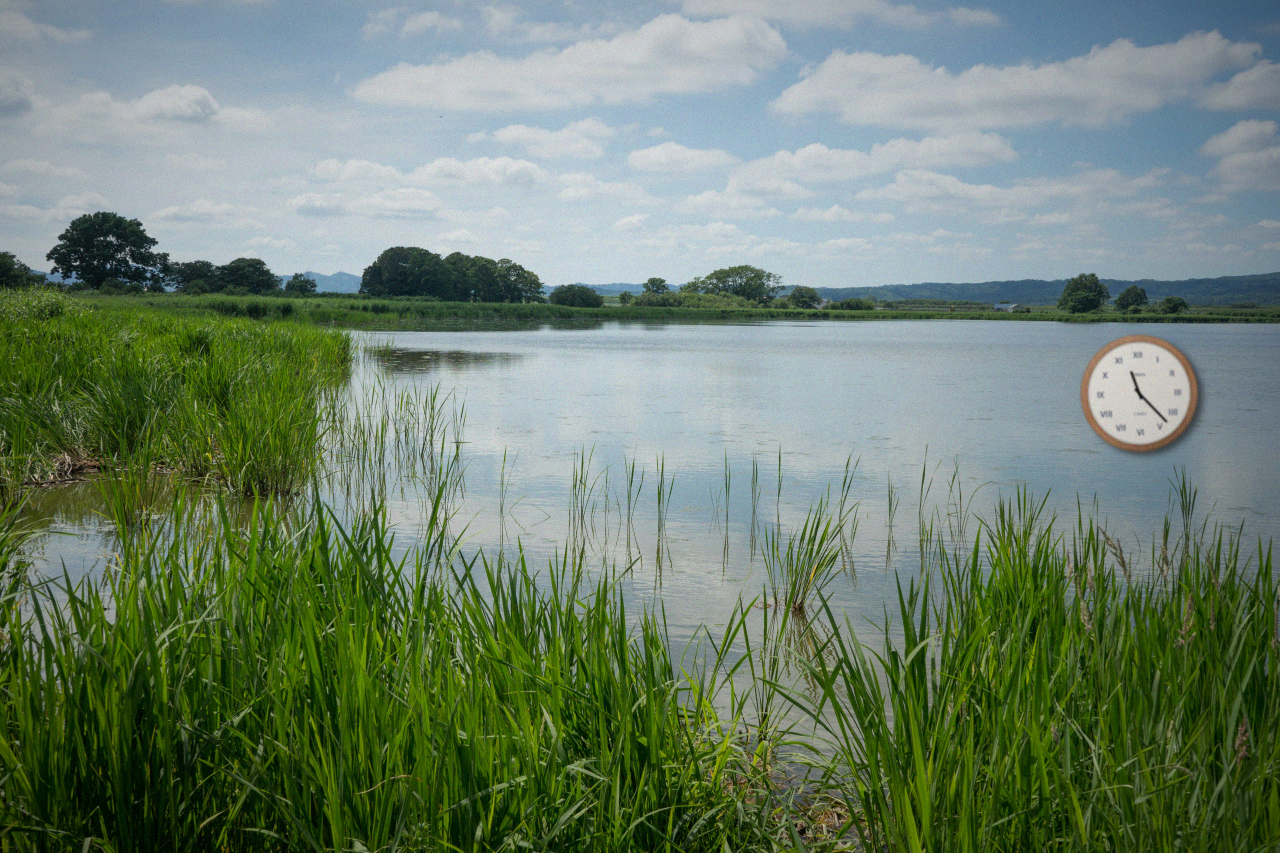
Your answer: **11:23**
